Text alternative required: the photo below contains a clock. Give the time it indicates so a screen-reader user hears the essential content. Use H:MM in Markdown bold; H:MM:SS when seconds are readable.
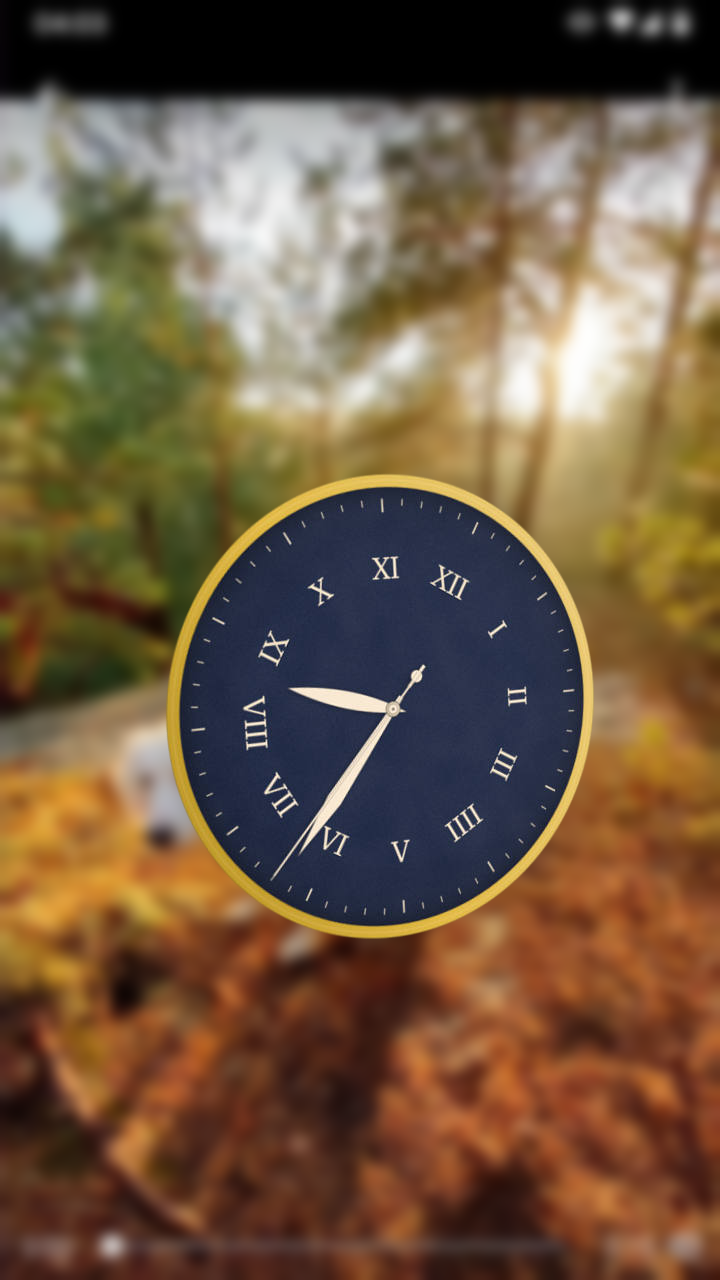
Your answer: **8:31:32**
